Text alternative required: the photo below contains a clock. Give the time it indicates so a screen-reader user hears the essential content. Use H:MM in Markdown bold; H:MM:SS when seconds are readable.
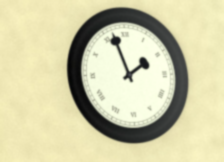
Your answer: **1:57**
